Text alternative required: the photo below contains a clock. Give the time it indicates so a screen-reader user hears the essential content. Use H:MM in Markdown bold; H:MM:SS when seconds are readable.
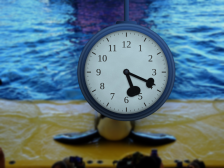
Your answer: **5:19**
